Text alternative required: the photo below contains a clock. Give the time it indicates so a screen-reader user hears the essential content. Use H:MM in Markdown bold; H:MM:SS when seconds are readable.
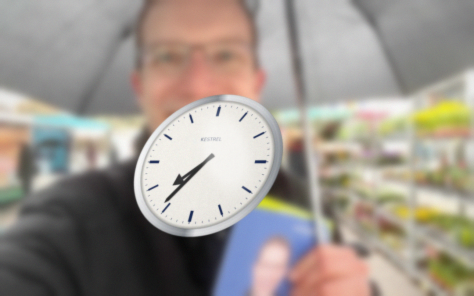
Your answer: **7:36**
